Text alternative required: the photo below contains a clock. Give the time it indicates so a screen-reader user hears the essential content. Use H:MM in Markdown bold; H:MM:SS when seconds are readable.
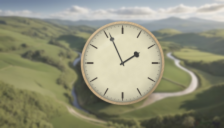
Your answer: **1:56**
